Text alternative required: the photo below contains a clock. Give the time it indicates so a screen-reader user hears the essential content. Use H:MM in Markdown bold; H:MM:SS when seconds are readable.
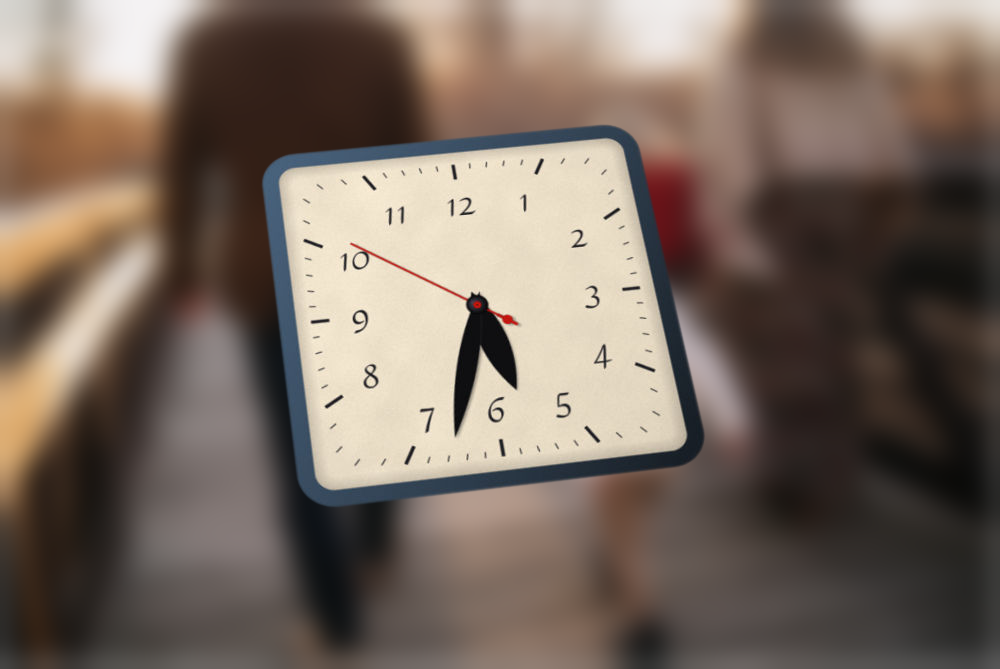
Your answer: **5:32:51**
